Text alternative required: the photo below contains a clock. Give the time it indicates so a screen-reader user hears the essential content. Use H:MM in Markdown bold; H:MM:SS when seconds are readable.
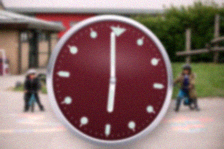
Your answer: **5:59**
